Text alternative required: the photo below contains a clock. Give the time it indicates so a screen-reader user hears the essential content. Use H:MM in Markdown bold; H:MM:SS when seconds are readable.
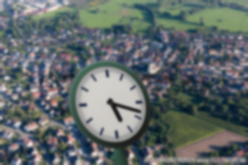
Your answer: **5:18**
